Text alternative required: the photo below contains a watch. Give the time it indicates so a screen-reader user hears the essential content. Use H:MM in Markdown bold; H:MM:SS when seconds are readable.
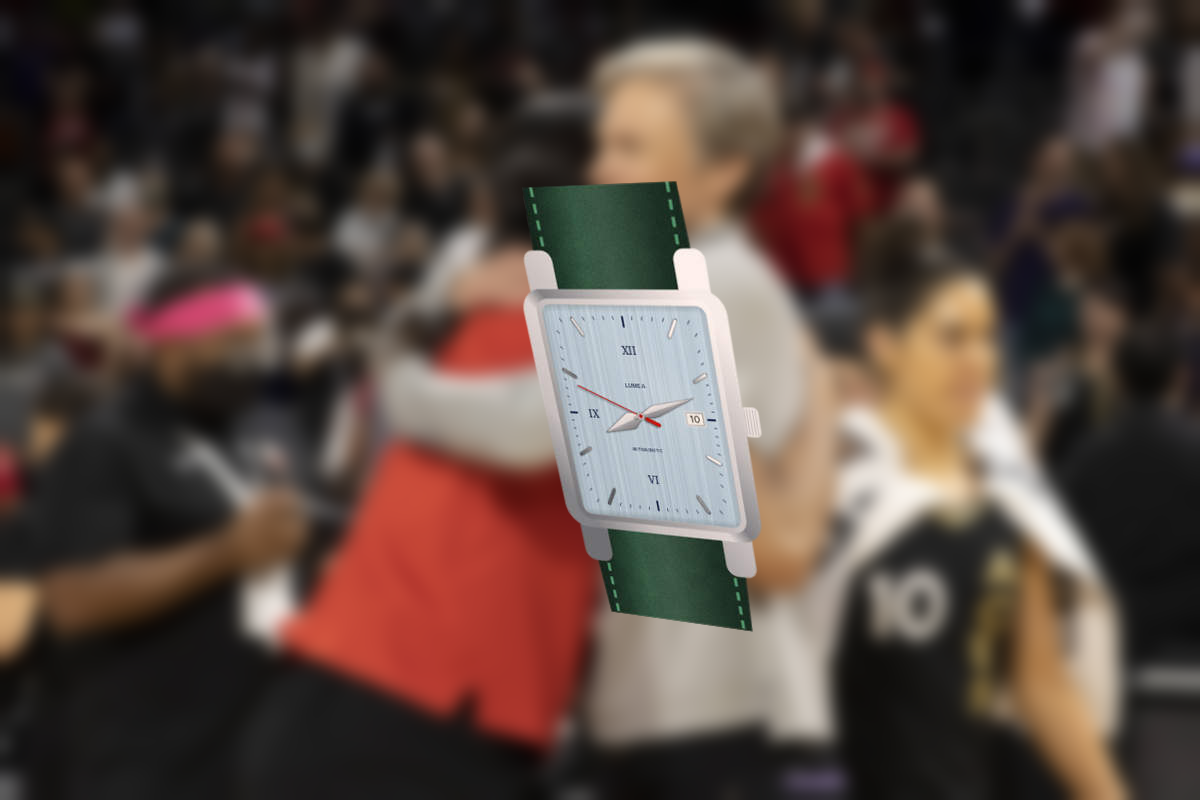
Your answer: **8:11:49**
